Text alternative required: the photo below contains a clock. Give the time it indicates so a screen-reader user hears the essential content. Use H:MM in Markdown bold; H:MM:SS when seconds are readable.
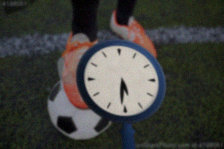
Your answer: **5:31**
